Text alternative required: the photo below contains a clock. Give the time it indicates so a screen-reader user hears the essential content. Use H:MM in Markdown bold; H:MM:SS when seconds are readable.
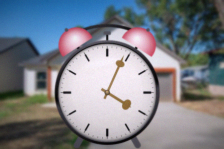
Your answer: **4:04**
